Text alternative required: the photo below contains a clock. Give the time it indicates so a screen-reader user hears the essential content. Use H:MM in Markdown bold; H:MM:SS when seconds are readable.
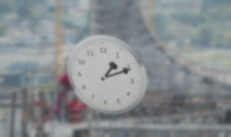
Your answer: **1:11**
